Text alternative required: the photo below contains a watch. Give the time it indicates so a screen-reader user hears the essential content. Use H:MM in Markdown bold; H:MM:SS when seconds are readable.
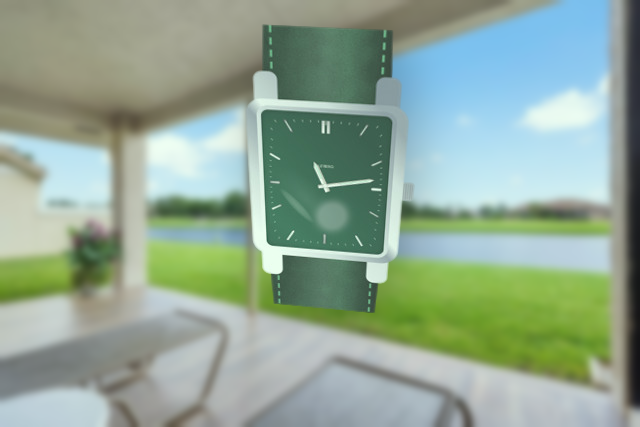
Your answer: **11:13**
